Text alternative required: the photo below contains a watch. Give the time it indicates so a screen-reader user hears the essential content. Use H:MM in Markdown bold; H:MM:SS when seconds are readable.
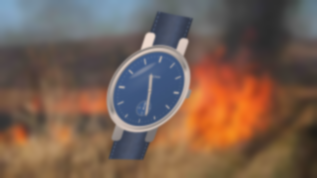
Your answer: **11:28**
